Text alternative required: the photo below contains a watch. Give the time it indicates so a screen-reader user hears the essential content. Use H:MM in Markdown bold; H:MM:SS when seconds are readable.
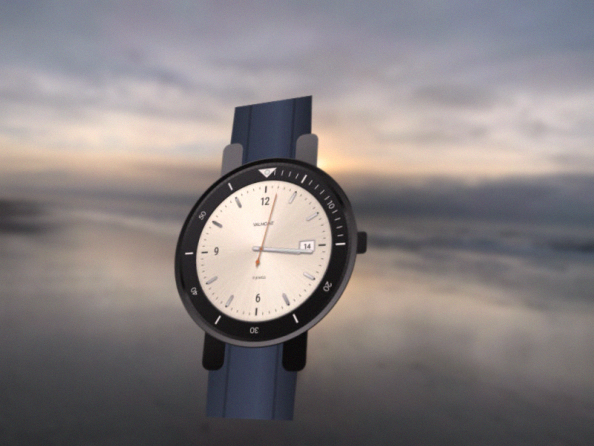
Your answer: **3:16:02**
